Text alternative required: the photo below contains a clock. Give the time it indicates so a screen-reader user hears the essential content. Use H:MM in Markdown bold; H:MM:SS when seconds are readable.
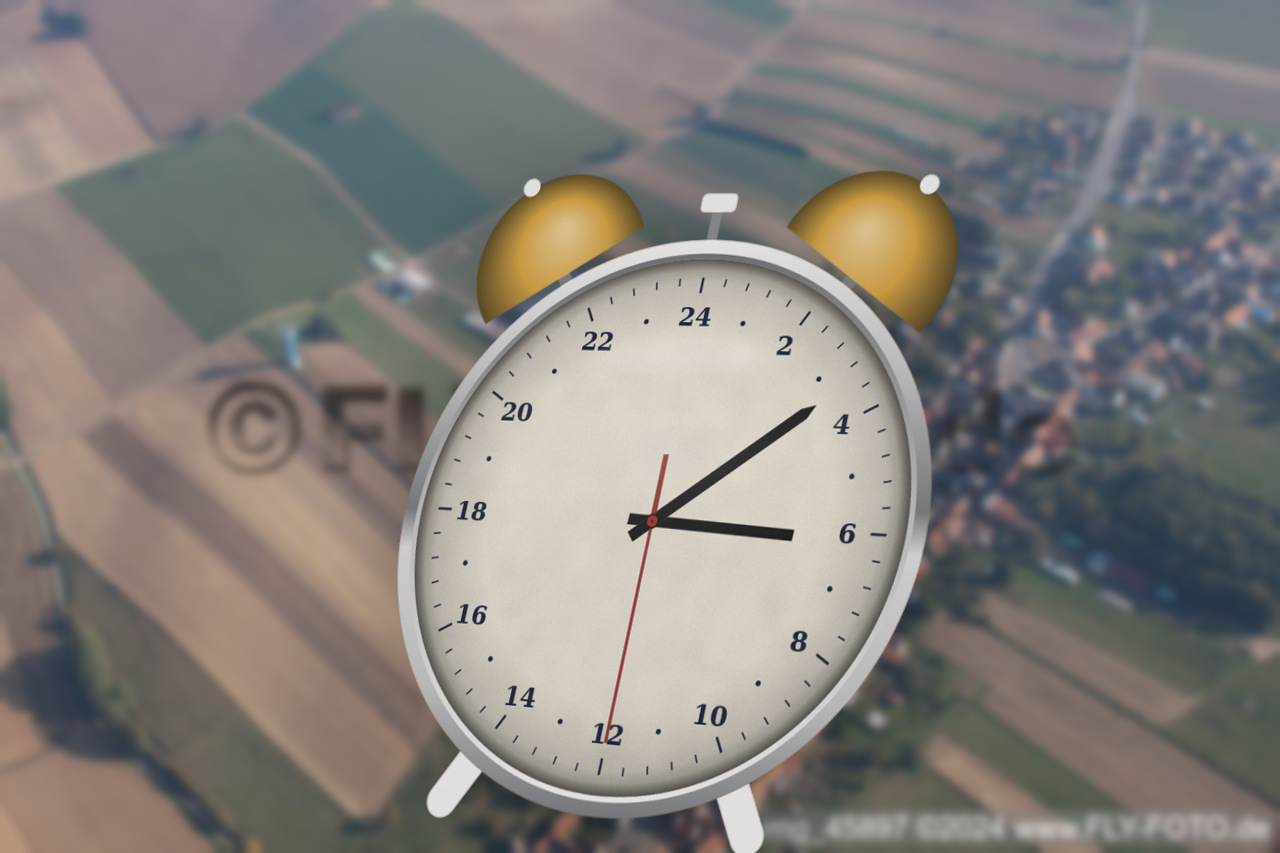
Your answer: **6:08:30**
